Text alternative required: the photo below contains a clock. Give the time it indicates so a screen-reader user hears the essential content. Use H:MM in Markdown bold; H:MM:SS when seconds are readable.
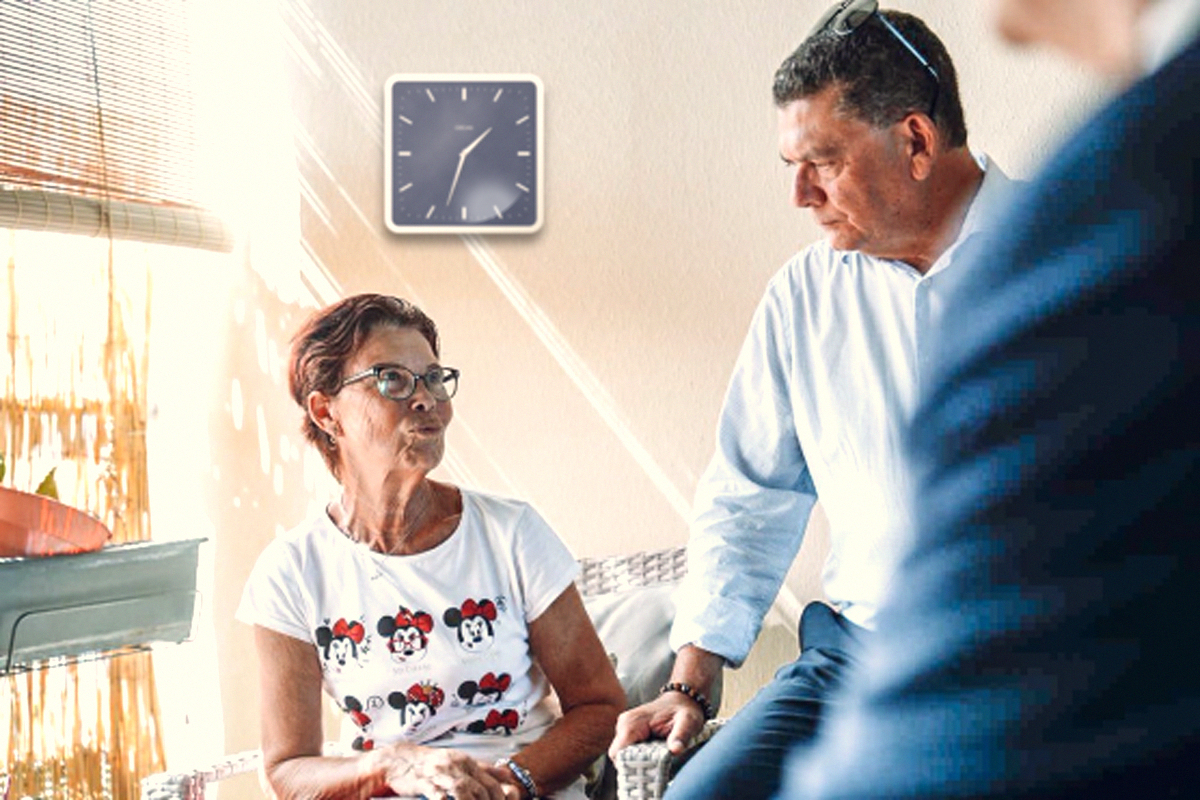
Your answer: **1:33**
